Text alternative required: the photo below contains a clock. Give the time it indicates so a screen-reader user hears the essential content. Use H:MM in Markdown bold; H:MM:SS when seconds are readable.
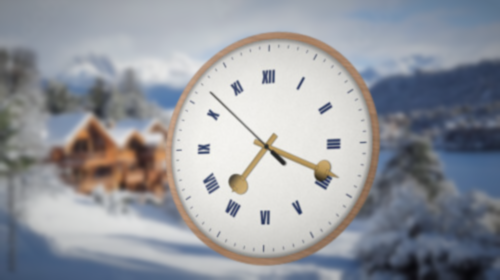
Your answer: **7:18:52**
